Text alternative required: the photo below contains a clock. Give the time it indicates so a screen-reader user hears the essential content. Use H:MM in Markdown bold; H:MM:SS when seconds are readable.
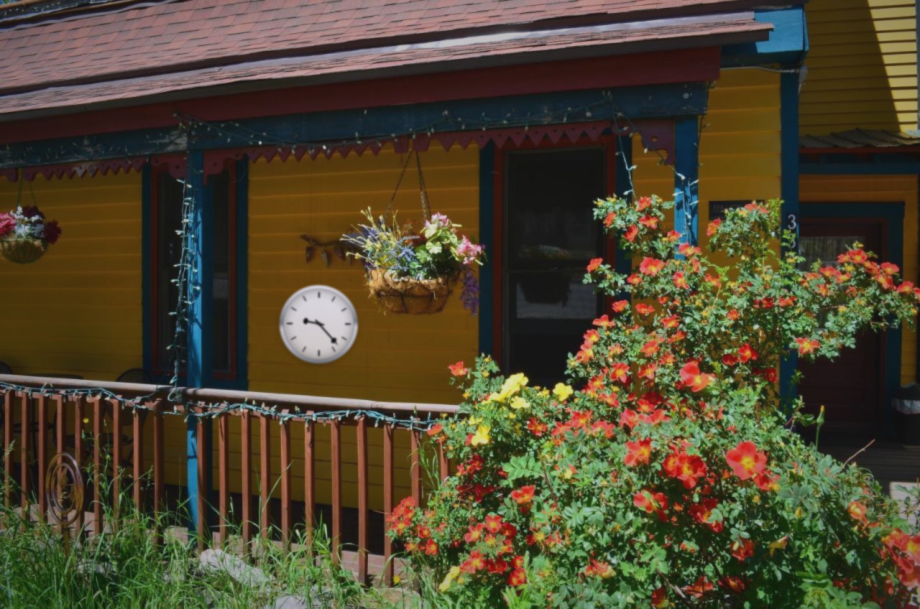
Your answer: **9:23**
